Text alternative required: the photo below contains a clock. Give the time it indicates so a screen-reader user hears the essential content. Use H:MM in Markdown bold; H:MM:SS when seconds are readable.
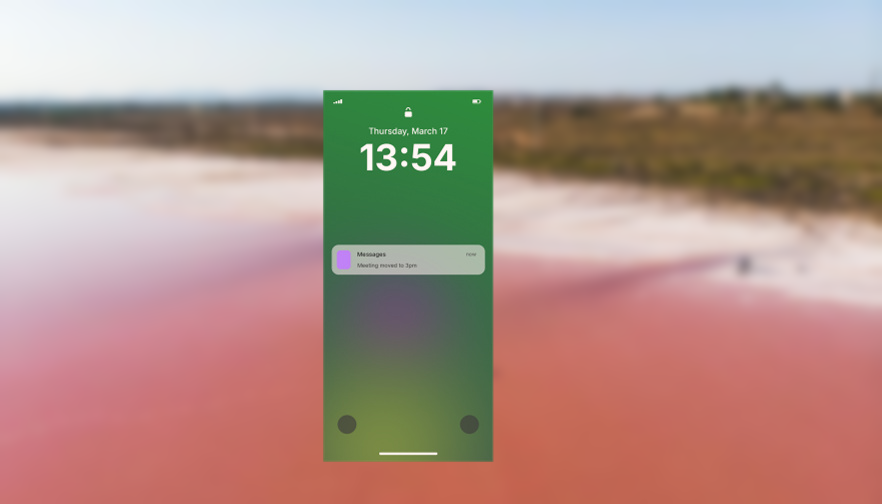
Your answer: **13:54**
